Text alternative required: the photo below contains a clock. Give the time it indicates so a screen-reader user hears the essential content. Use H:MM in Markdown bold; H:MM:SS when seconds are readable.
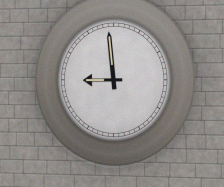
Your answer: **8:59**
